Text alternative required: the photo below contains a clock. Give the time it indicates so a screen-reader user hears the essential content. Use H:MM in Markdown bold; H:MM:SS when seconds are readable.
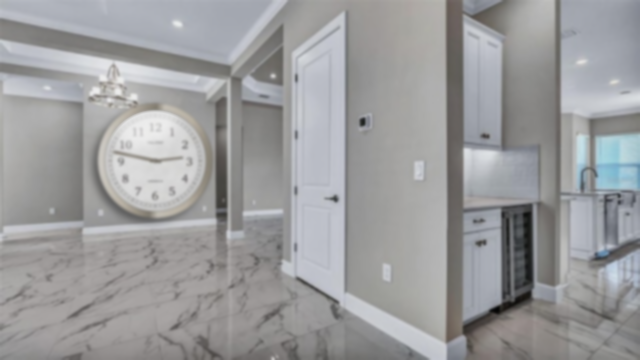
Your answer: **2:47**
